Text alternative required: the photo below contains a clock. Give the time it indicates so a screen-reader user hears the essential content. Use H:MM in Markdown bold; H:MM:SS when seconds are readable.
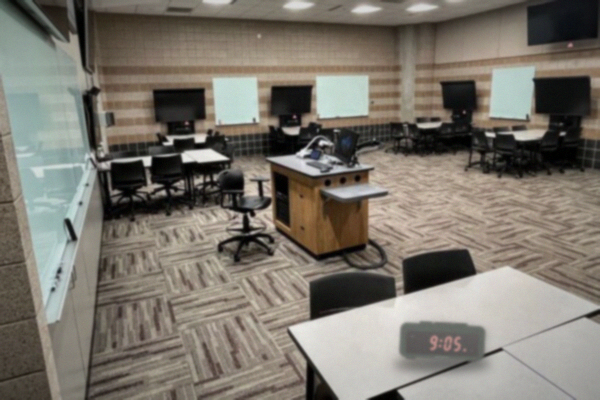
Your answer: **9:05**
